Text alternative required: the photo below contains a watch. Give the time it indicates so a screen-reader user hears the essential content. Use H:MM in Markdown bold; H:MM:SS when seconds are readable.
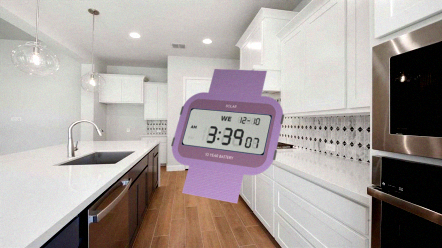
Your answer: **3:39:07**
